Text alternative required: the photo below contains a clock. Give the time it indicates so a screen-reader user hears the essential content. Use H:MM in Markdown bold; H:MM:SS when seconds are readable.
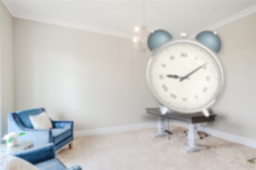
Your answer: **9:09**
